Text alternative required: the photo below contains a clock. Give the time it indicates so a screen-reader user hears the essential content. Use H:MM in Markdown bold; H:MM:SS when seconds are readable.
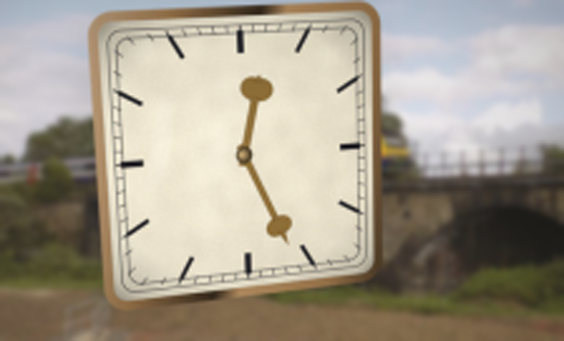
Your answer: **12:26**
